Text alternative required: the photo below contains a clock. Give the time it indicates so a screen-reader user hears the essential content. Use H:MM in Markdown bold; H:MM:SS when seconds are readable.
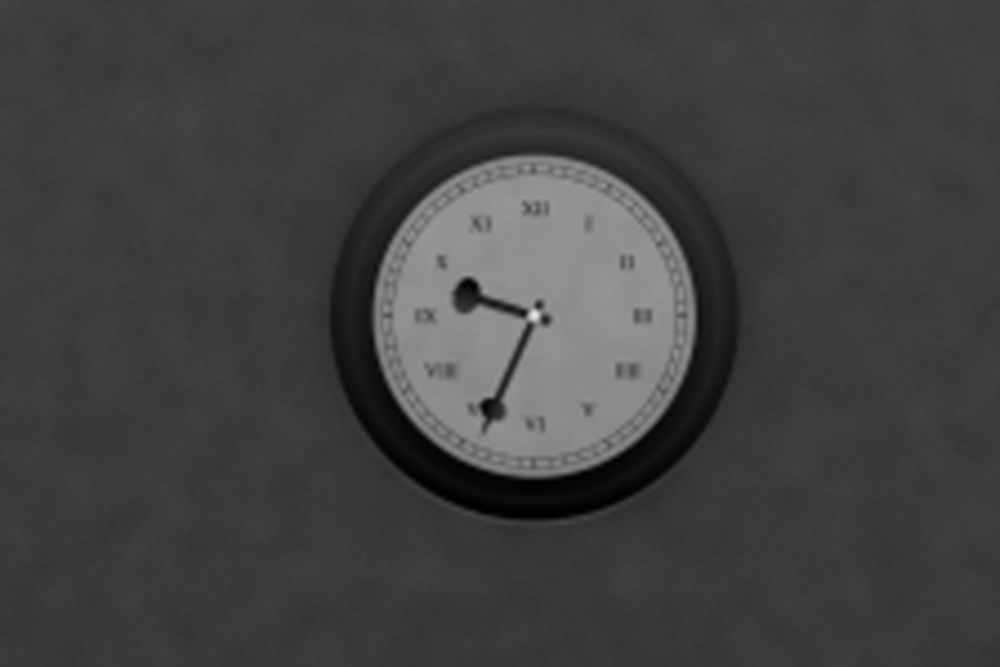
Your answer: **9:34**
